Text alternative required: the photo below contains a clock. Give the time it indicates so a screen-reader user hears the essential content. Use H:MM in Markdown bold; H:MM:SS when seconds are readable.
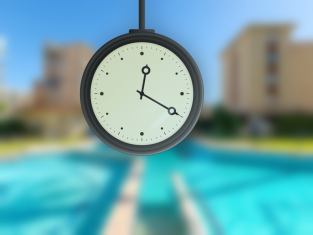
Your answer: **12:20**
